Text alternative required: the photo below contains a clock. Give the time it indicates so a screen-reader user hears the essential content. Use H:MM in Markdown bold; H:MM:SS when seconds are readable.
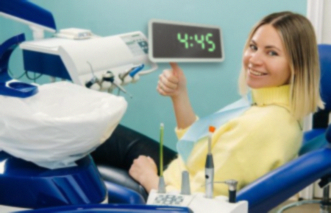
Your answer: **4:45**
